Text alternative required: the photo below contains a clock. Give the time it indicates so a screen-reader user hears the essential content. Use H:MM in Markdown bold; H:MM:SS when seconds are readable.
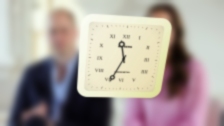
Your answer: **11:34**
